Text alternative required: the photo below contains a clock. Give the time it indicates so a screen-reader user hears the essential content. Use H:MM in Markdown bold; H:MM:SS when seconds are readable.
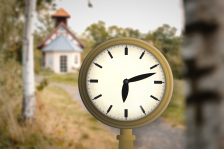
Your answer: **6:12**
